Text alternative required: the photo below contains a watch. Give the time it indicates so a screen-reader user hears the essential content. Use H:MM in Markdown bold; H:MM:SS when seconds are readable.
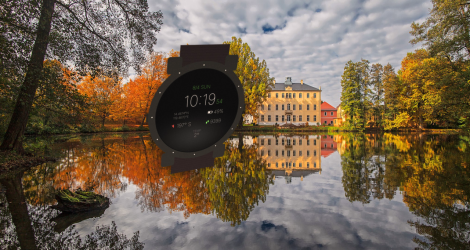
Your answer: **10:19**
